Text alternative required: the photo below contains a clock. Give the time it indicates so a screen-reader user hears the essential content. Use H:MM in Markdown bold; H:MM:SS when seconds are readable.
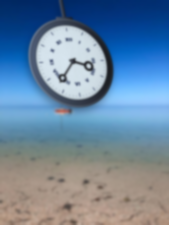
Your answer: **3:37**
